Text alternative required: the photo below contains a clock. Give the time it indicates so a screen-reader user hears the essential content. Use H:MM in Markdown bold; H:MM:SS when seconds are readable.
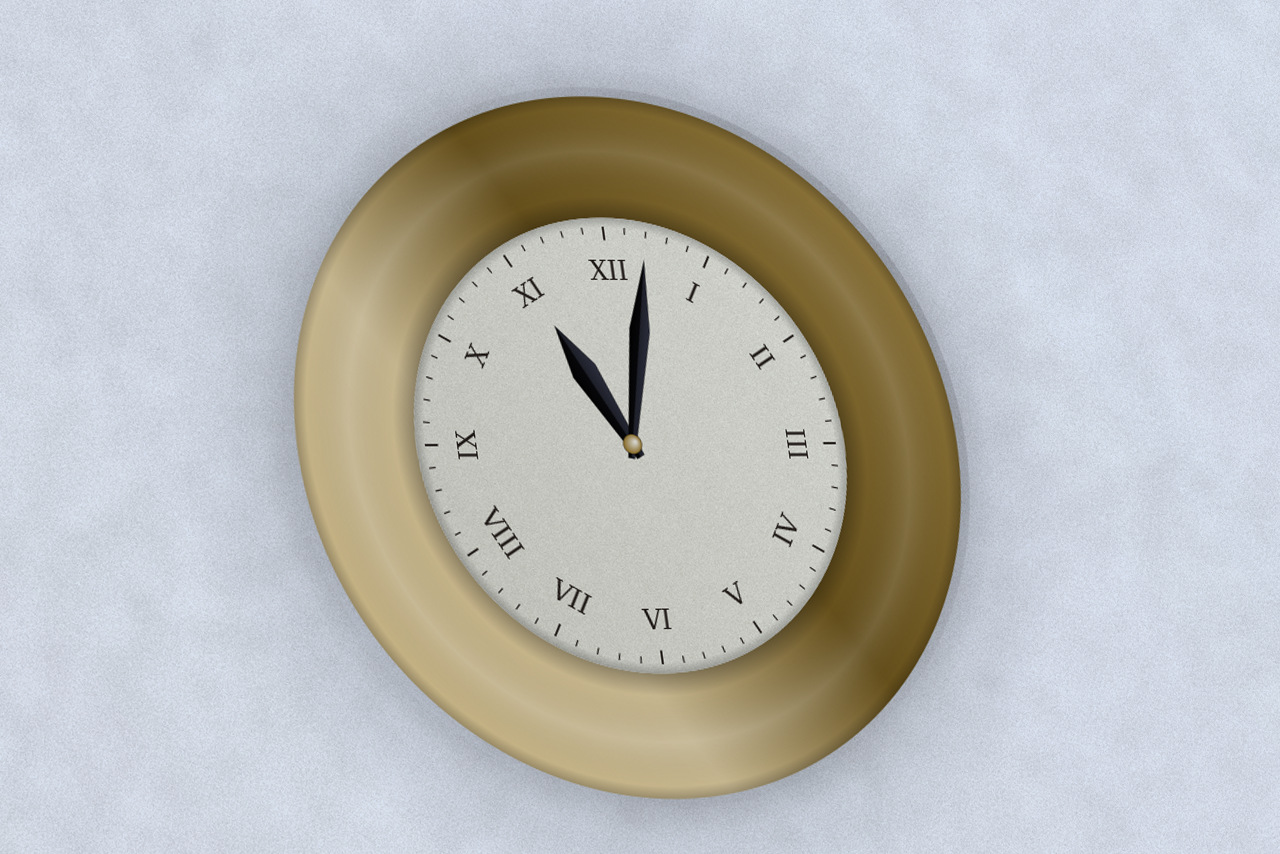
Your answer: **11:02**
